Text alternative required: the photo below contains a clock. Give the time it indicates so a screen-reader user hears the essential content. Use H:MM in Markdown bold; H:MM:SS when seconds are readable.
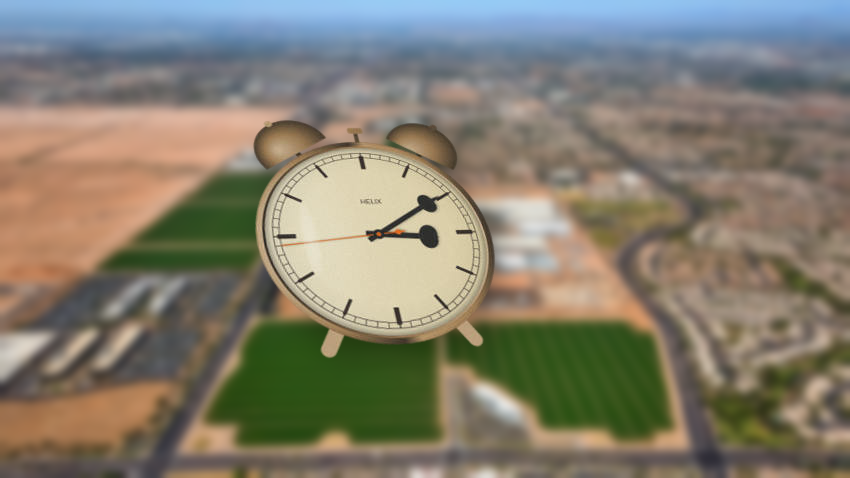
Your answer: **3:09:44**
